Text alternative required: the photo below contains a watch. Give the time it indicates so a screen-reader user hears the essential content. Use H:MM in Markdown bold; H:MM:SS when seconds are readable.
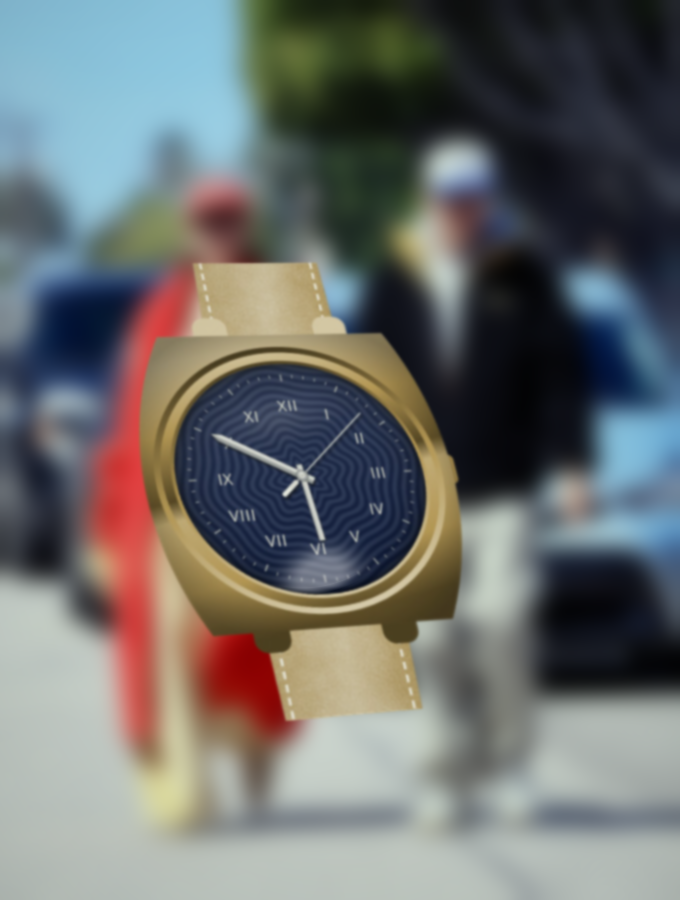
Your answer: **5:50:08**
